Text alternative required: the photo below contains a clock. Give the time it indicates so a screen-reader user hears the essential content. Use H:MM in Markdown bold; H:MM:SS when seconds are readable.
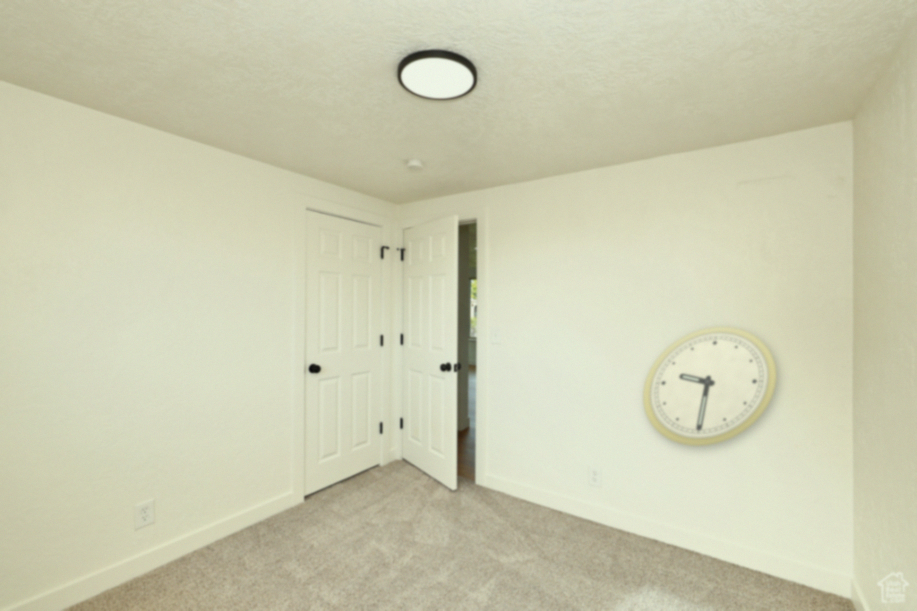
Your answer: **9:30**
